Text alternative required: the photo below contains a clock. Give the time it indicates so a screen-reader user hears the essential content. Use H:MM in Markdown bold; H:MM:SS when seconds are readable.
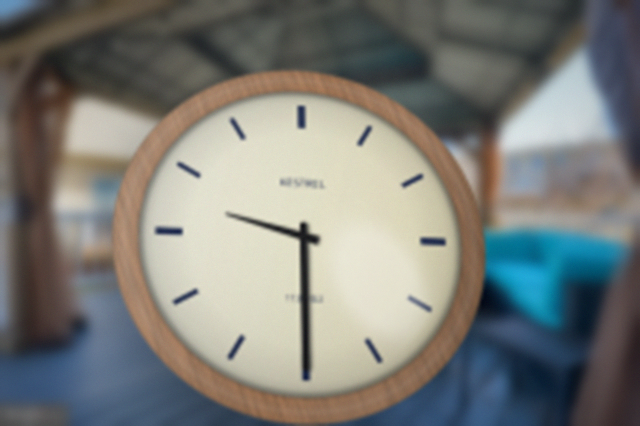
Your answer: **9:30**
